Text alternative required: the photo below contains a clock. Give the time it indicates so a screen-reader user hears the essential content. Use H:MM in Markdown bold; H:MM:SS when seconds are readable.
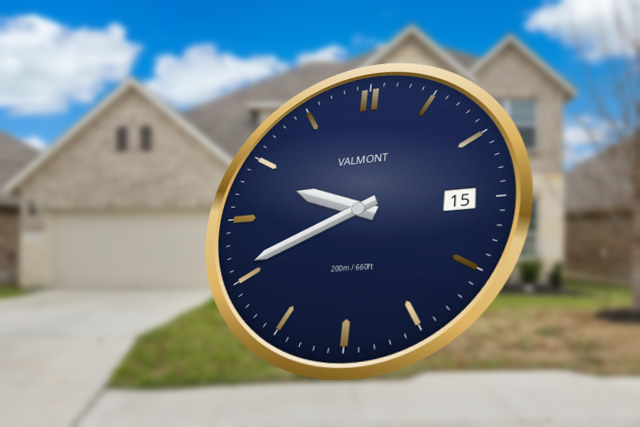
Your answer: **9:41**
